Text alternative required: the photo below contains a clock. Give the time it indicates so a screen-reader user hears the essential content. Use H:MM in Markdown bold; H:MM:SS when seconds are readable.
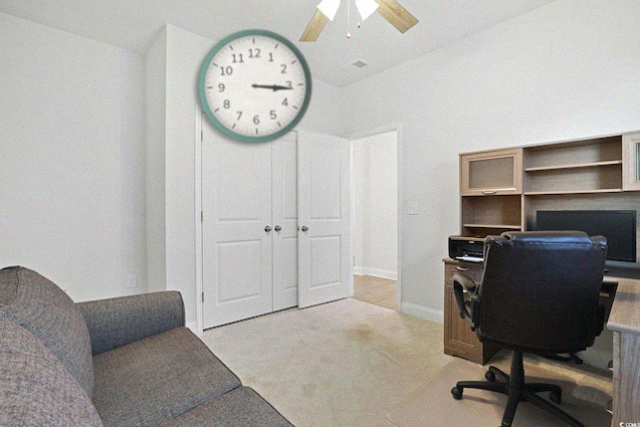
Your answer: **3:16**
